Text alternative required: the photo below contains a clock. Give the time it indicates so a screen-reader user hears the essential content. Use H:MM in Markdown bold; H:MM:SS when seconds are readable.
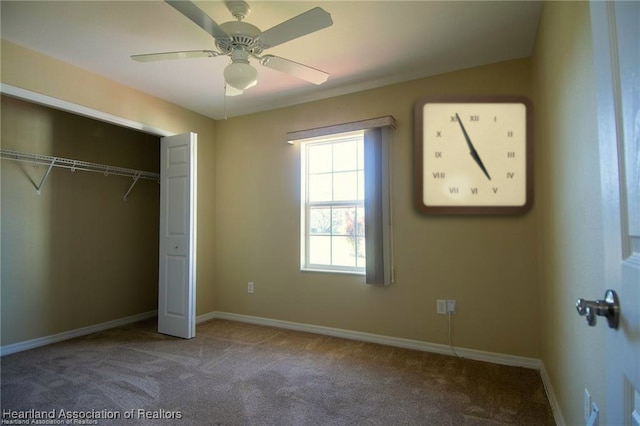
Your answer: **4:56**
